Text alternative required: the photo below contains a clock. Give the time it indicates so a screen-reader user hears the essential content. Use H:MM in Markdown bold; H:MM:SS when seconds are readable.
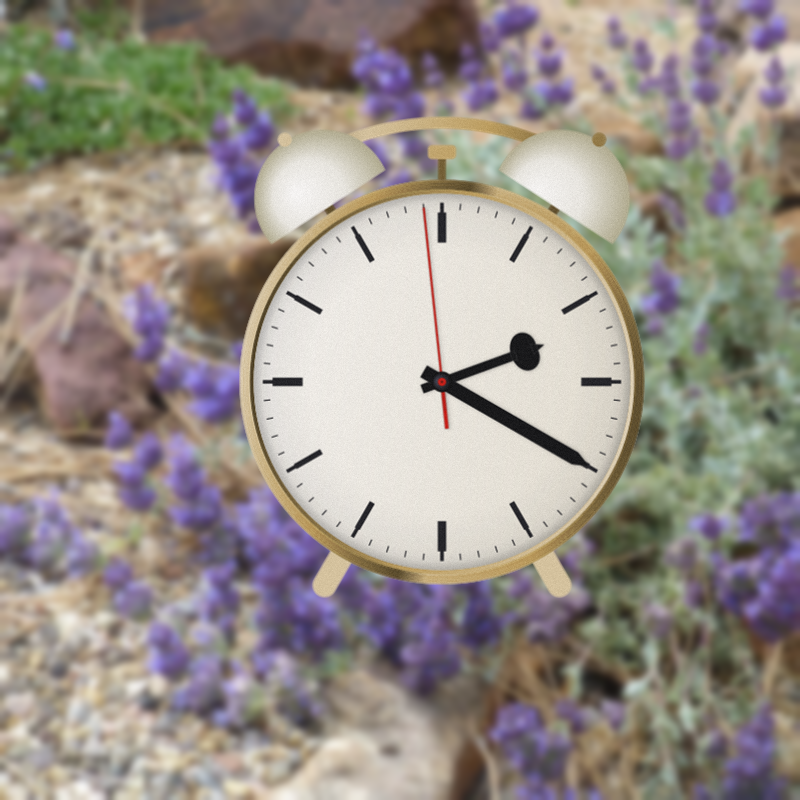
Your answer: **2:19:59**
